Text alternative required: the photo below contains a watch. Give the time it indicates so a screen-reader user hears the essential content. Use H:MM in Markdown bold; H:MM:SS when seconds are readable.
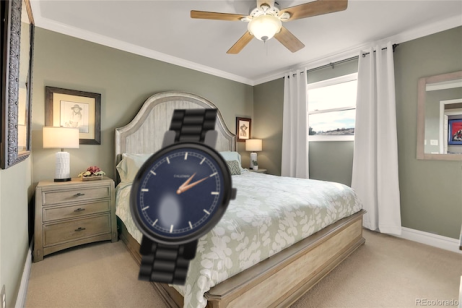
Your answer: **1:10**
